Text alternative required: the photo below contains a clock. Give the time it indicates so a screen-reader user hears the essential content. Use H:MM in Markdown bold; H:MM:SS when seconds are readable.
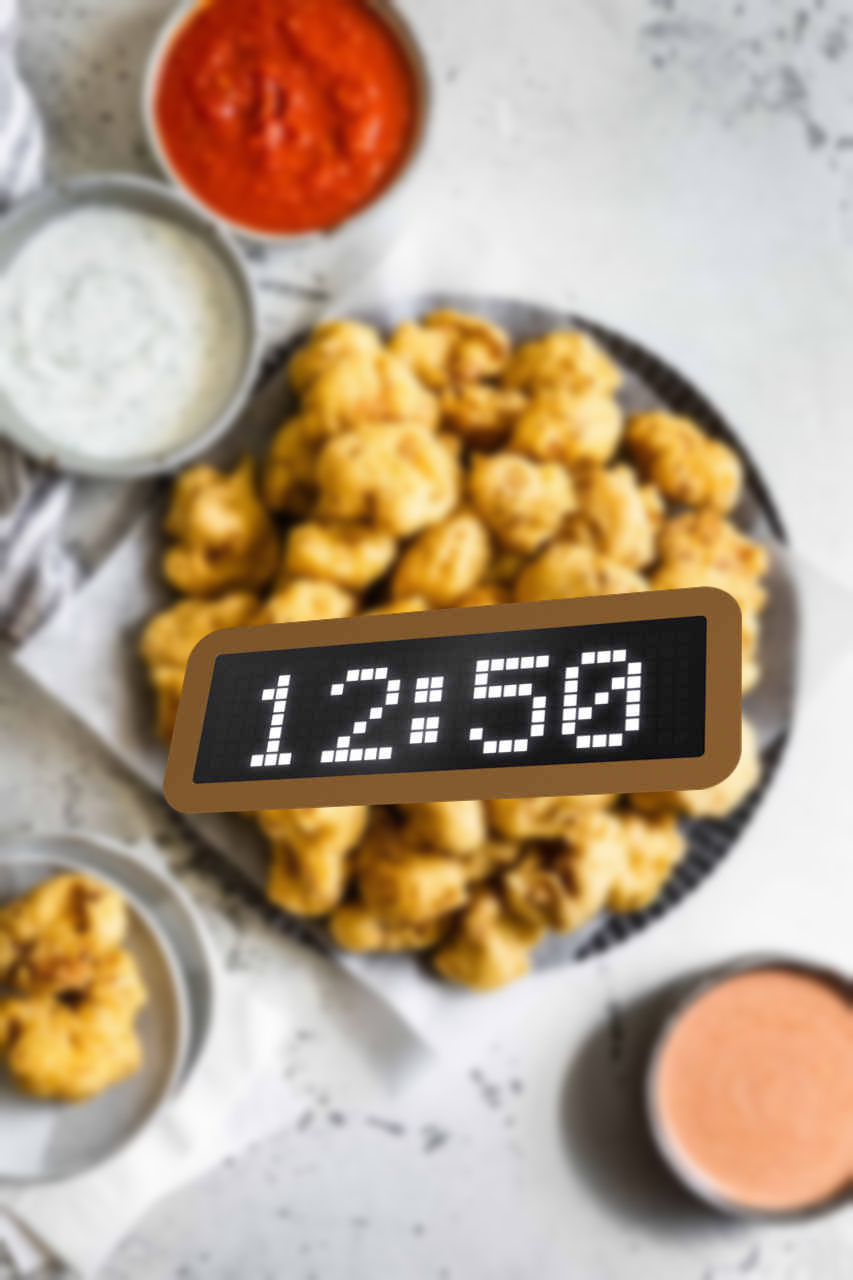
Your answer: **12:50**
